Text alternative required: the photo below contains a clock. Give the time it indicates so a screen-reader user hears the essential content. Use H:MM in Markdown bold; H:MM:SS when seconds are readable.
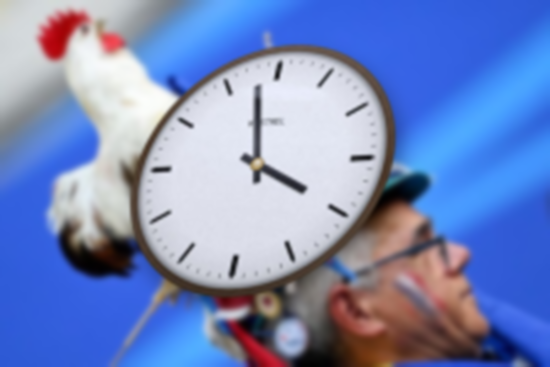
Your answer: **3:58**
